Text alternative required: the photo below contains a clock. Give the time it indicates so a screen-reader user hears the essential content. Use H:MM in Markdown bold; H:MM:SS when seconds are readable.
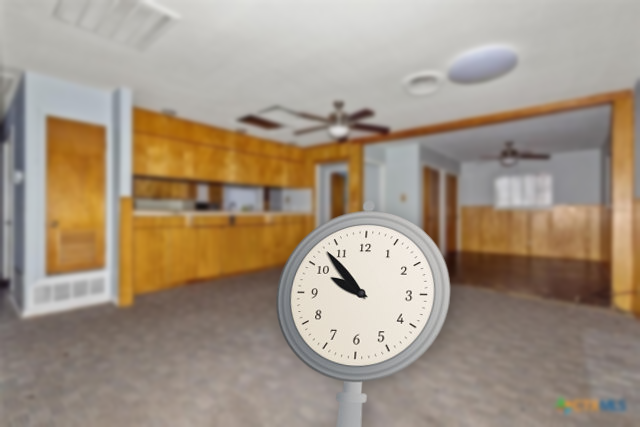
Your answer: **9:53**
